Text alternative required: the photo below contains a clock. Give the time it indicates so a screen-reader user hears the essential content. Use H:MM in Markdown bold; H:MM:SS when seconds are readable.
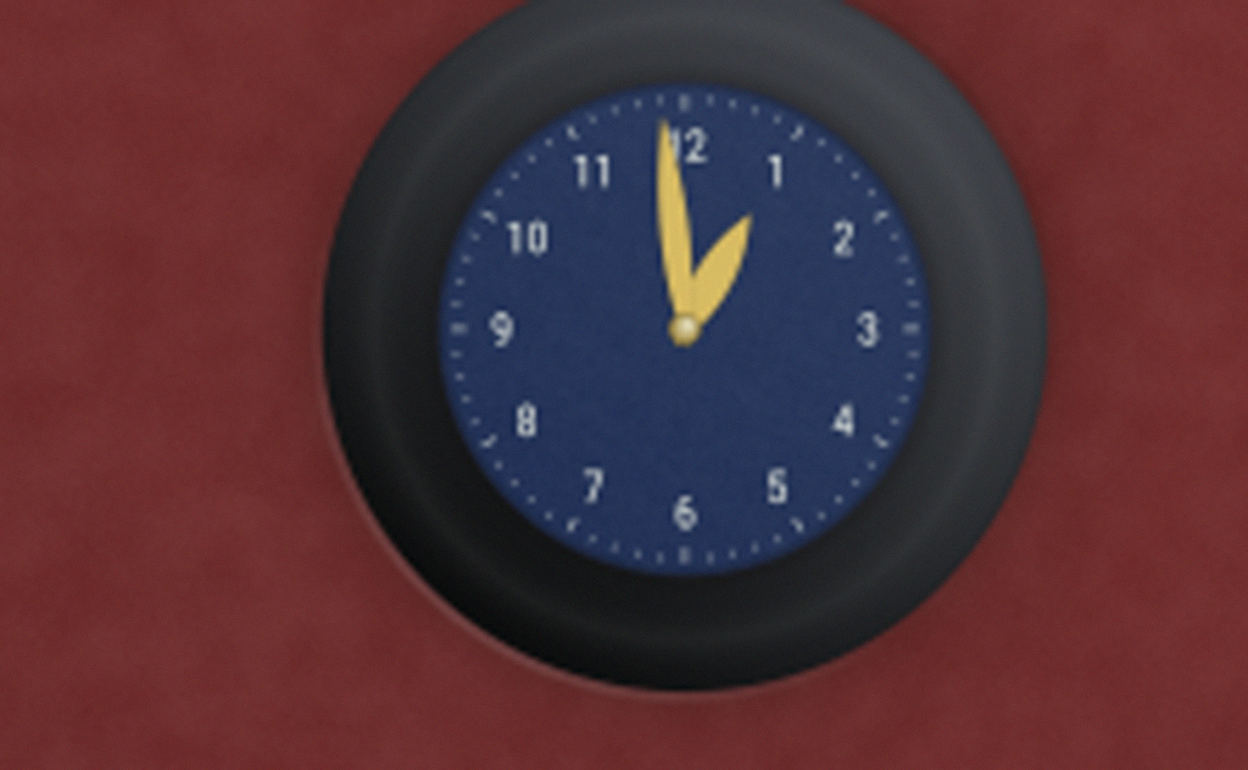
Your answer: **12:59**
